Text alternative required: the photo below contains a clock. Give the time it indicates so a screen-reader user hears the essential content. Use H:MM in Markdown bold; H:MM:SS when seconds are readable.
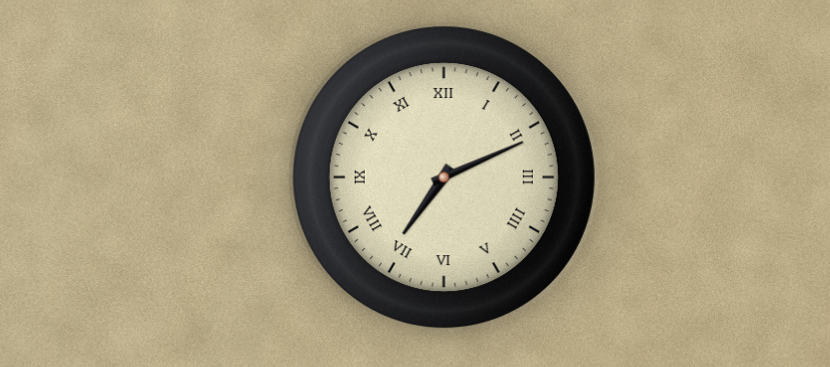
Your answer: **7:11**
